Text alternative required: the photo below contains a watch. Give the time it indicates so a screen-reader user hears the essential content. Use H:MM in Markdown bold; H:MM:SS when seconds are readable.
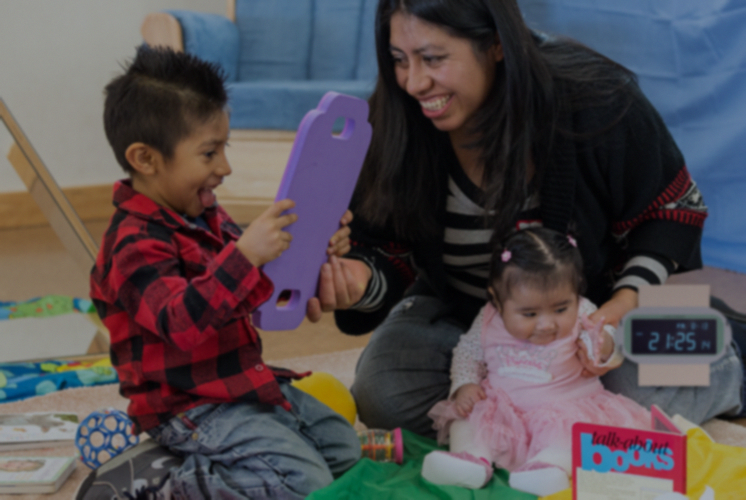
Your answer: **21:25**
